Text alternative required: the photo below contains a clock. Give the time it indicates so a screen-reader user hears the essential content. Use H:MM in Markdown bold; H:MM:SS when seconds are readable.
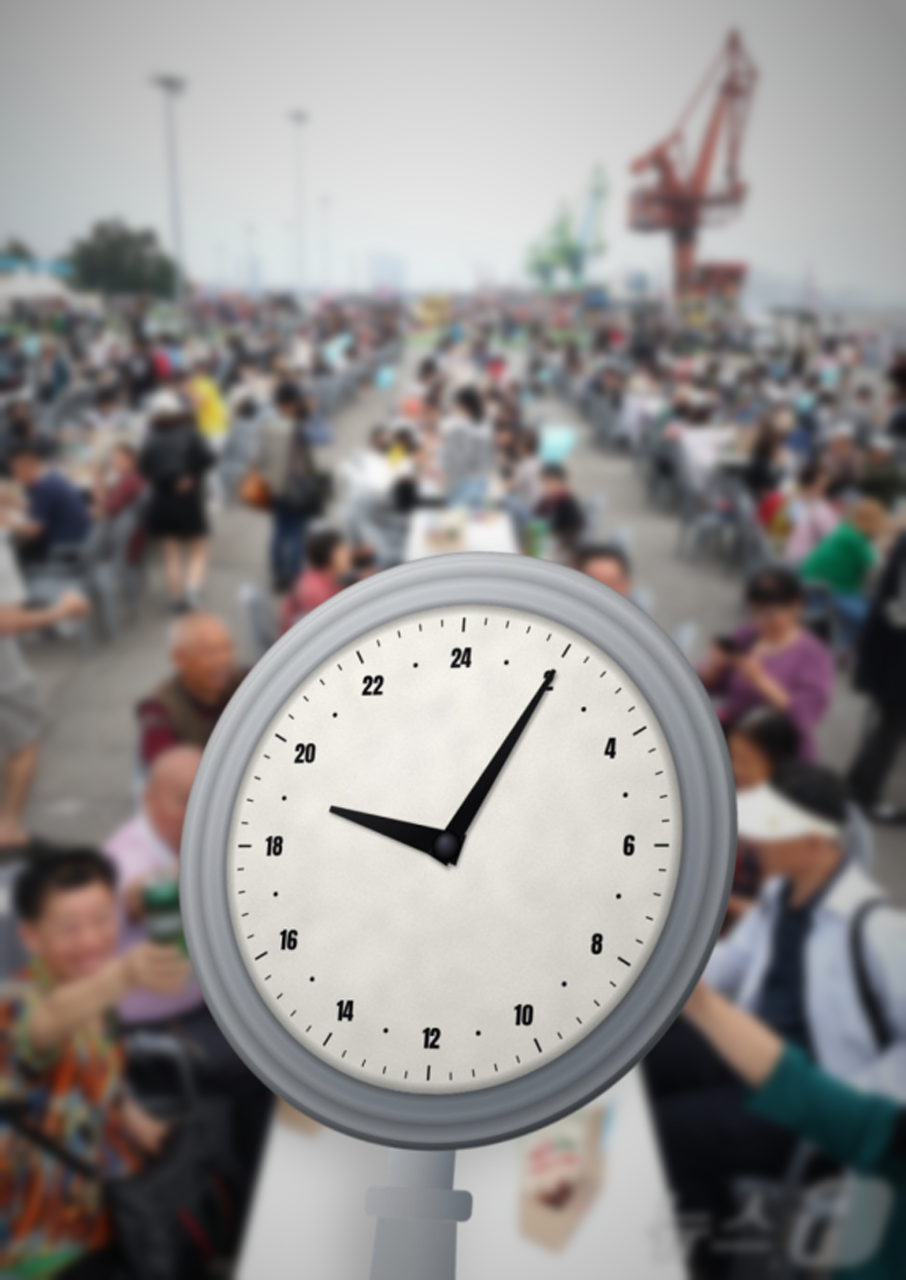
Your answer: **19:05**
